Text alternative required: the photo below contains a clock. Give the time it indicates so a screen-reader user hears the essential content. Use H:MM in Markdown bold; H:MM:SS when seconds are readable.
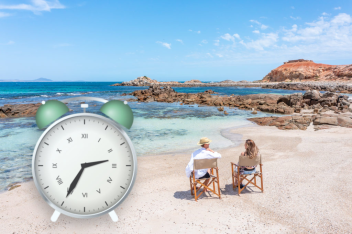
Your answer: **2:35**
